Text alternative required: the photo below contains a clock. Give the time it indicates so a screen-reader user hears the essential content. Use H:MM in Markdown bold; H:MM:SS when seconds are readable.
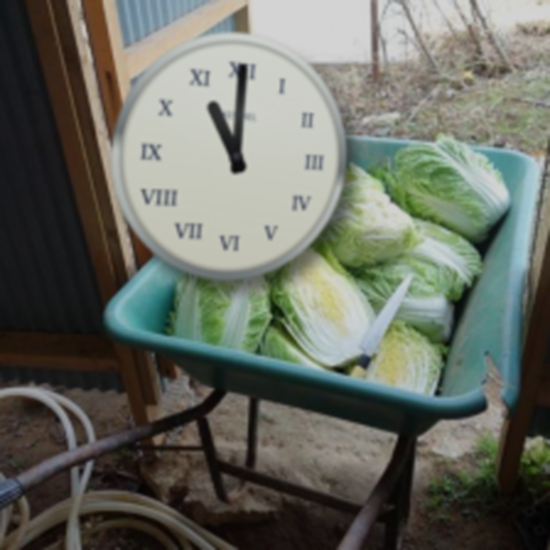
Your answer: **11:00**
